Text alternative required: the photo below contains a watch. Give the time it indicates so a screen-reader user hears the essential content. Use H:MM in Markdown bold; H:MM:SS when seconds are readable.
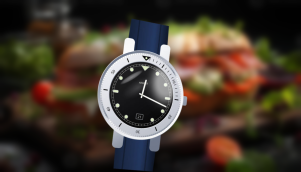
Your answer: **12:18**
